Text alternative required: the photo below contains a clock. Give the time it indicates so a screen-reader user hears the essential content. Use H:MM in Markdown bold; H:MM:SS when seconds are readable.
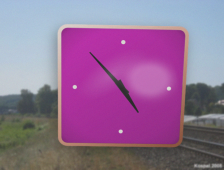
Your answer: **4:53**
